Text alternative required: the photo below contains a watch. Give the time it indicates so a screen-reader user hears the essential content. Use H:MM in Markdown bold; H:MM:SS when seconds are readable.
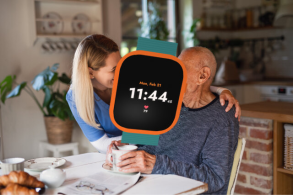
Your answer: **11:44**
